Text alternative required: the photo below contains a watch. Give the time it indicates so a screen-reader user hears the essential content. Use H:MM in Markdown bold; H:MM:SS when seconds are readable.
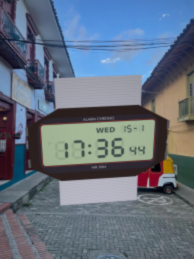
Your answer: **17:36:44**
